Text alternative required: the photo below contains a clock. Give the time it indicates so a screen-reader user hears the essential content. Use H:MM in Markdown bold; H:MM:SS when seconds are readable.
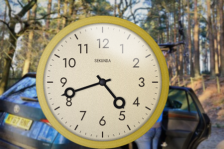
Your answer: **4:42**
